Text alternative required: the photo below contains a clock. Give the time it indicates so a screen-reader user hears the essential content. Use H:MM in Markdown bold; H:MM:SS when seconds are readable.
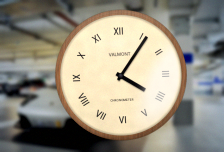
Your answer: **4:06**
